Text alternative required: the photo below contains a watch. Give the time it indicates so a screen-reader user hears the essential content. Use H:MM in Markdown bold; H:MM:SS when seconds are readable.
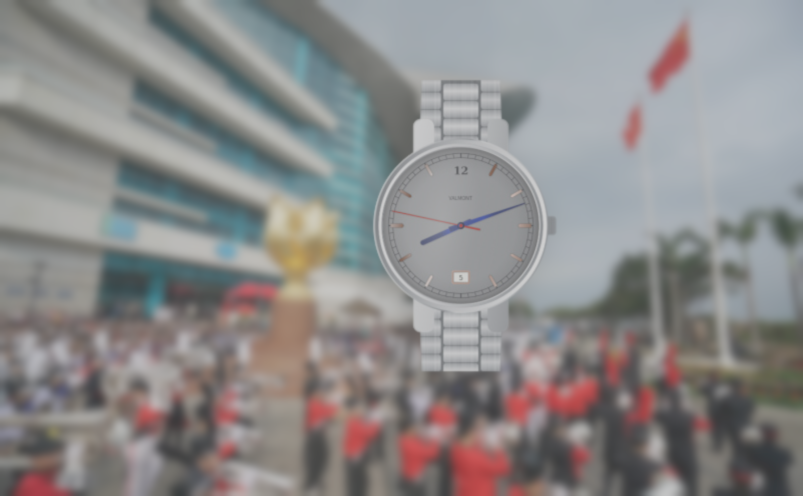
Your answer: **8:11:47**
